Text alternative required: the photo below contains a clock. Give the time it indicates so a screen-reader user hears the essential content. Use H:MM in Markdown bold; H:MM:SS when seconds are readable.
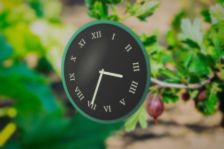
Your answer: **3:35**
